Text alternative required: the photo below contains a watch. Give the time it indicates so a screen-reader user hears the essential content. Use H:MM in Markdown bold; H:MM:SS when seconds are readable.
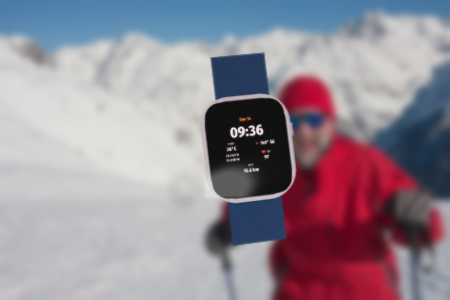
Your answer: **9:36**
